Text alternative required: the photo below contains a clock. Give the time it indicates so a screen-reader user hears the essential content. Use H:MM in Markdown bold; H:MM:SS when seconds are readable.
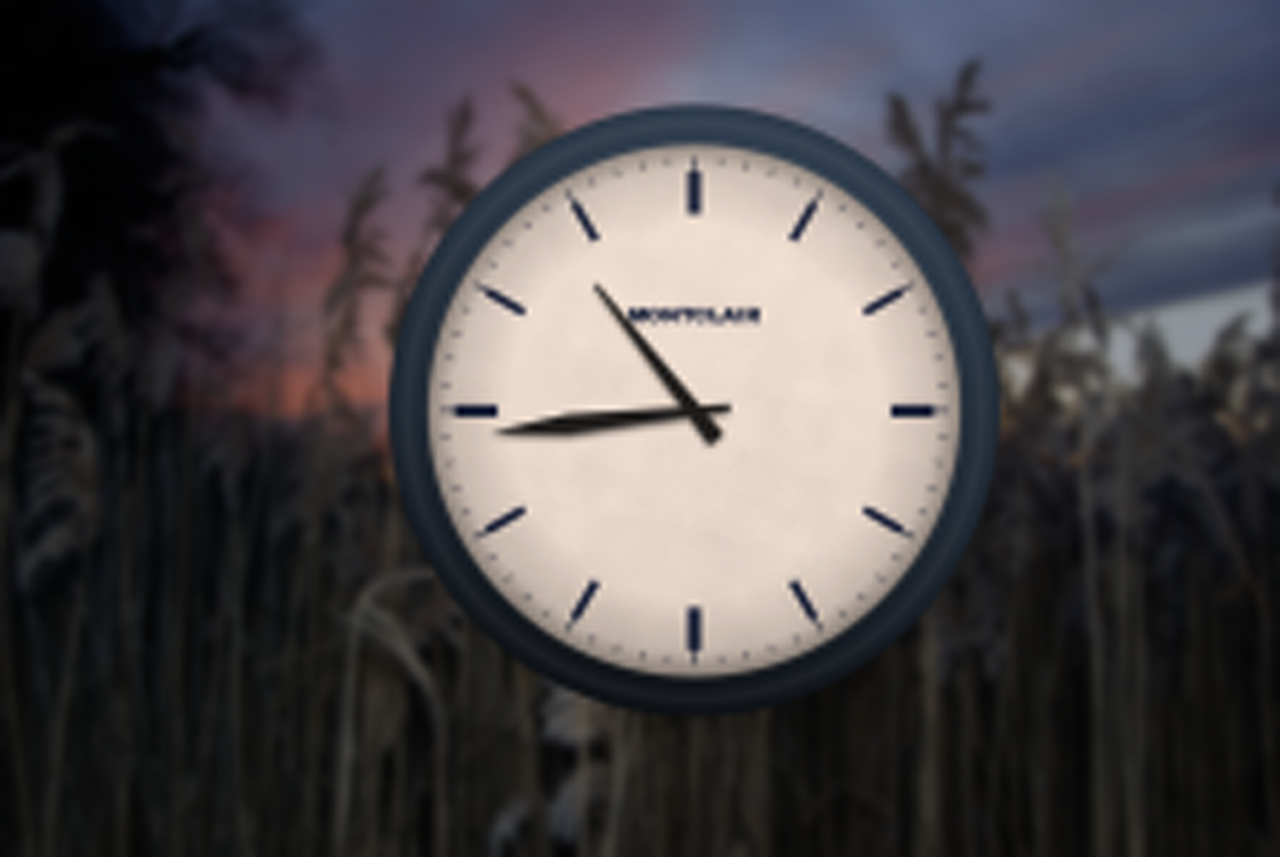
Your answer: **10:44**
